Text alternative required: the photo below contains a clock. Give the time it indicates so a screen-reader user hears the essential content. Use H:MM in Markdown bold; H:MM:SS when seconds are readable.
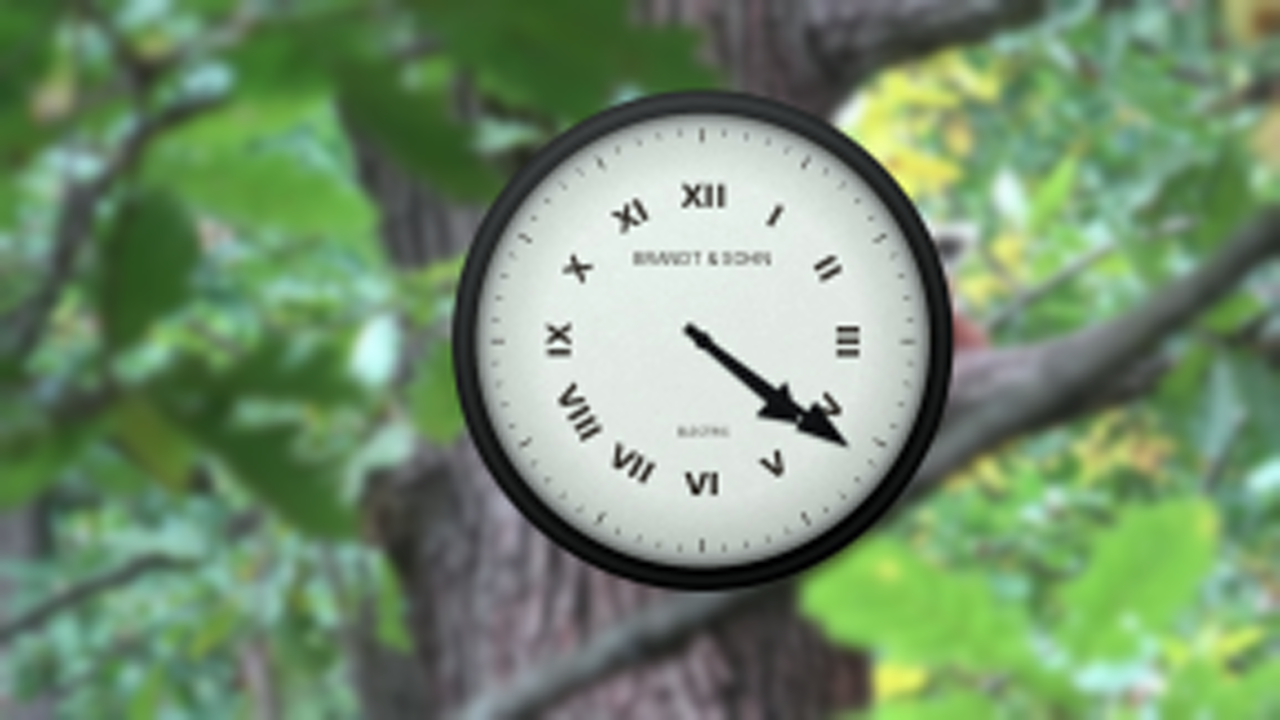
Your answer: **4:21**
